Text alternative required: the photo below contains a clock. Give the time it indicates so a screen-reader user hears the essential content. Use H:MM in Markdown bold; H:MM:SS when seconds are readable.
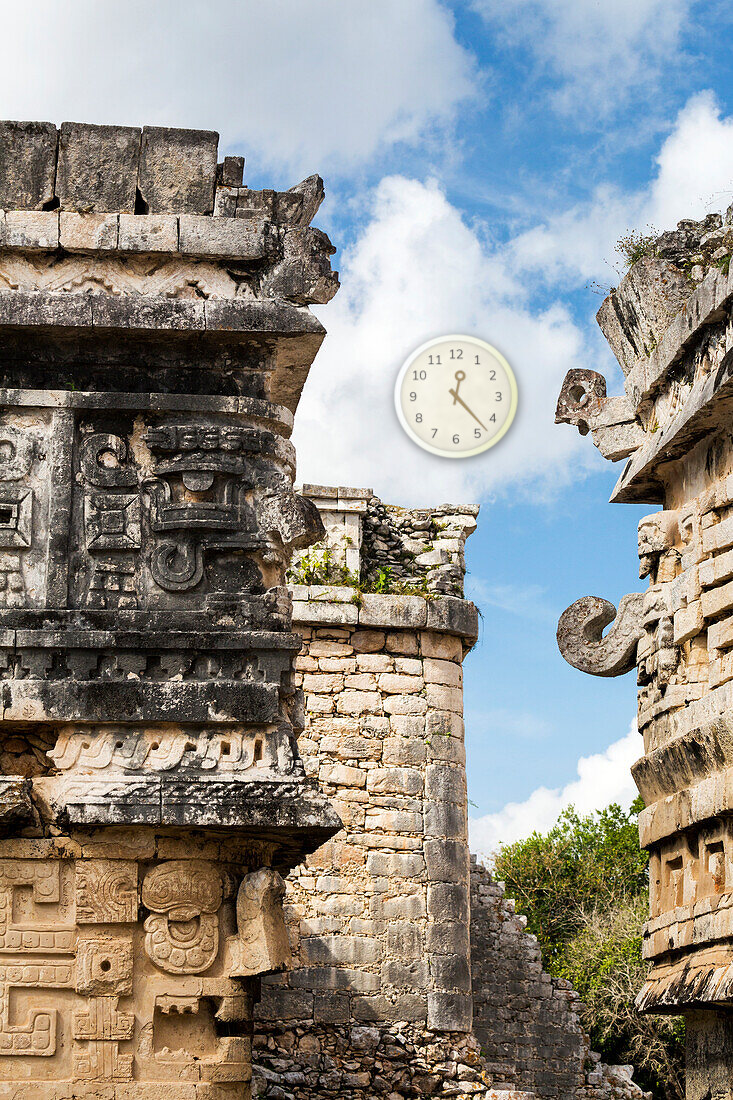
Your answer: **12:23**
